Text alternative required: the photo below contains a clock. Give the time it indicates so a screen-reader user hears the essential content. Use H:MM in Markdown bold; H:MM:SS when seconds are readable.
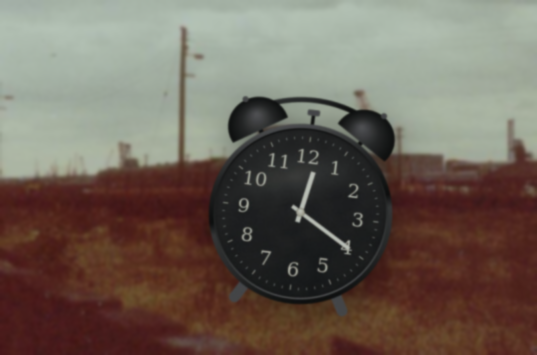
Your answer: **12:20**
